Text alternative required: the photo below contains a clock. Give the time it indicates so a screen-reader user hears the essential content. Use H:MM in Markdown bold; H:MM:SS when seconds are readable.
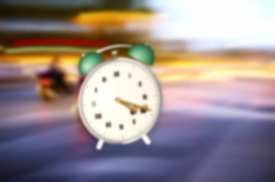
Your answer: **4:19**
